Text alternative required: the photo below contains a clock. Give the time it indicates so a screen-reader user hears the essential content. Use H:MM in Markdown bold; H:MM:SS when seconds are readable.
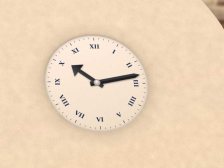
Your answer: **10:13**
